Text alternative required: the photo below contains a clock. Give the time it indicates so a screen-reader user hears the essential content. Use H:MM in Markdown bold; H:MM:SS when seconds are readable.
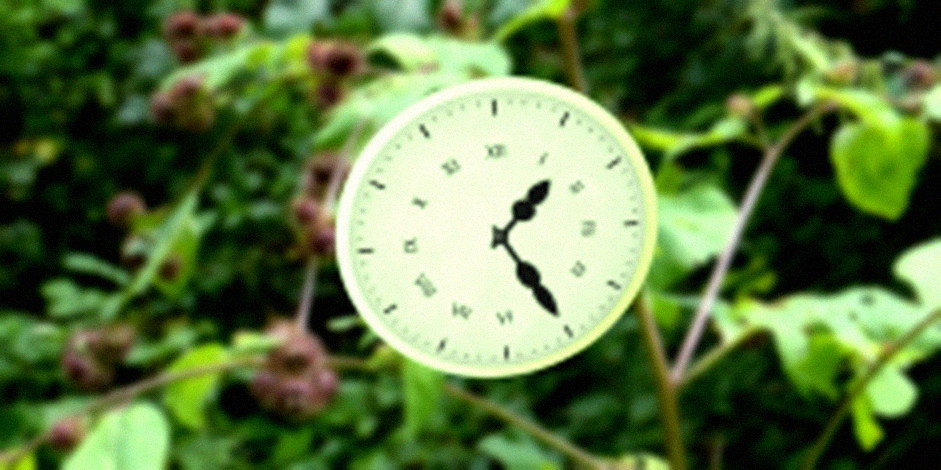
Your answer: **1:25**
